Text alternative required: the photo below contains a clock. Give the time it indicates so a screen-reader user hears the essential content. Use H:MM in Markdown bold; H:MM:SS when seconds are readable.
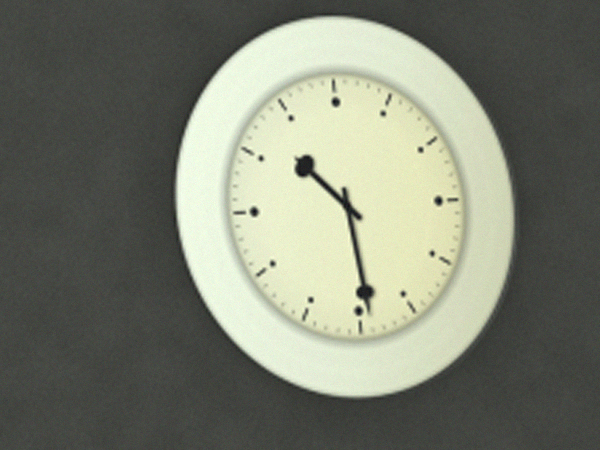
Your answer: **10:29**
